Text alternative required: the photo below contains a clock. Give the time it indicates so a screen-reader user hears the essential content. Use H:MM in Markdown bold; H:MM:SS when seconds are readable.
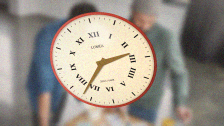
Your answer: **2:37**
